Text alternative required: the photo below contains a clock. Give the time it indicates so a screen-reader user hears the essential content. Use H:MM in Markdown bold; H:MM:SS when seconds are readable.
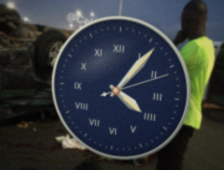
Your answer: **4:06:11**
